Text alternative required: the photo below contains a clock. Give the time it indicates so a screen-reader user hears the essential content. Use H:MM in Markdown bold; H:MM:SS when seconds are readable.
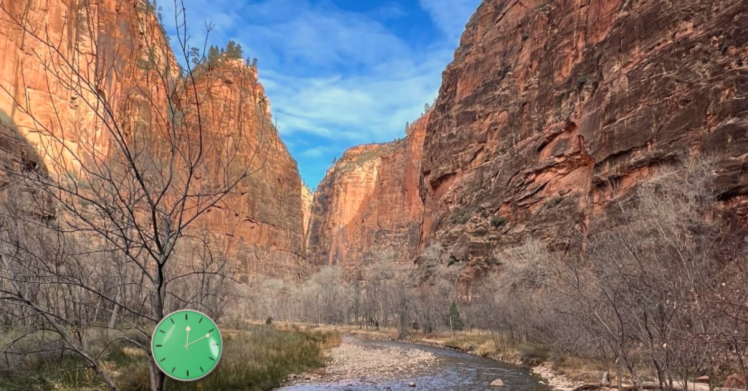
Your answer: **12:11**
